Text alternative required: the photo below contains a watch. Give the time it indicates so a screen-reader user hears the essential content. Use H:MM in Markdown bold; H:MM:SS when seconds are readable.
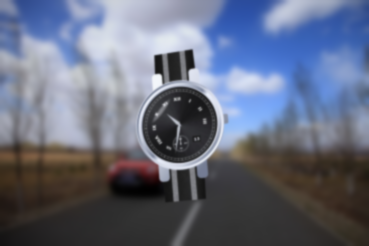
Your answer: **10:32**
